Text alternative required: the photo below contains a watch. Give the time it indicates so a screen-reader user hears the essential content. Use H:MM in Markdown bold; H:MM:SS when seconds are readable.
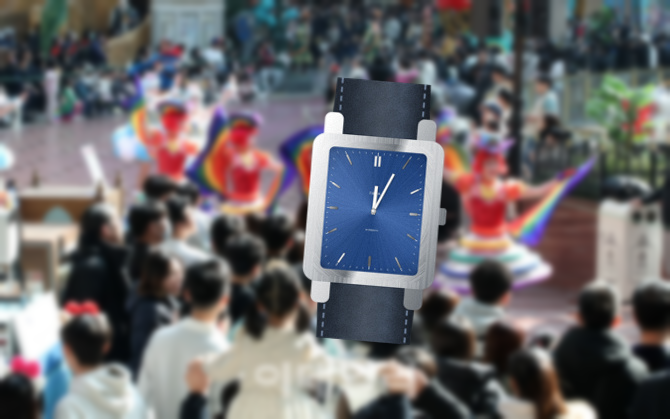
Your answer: **12:04**
